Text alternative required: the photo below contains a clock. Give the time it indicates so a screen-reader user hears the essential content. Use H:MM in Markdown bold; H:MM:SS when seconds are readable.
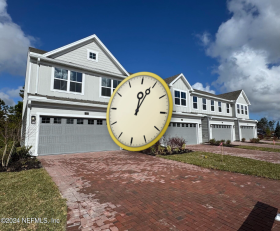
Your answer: **12:04**
